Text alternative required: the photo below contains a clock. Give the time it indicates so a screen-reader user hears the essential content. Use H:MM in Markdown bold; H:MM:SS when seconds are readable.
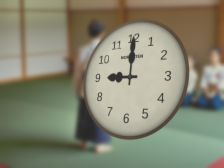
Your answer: **9:00**
